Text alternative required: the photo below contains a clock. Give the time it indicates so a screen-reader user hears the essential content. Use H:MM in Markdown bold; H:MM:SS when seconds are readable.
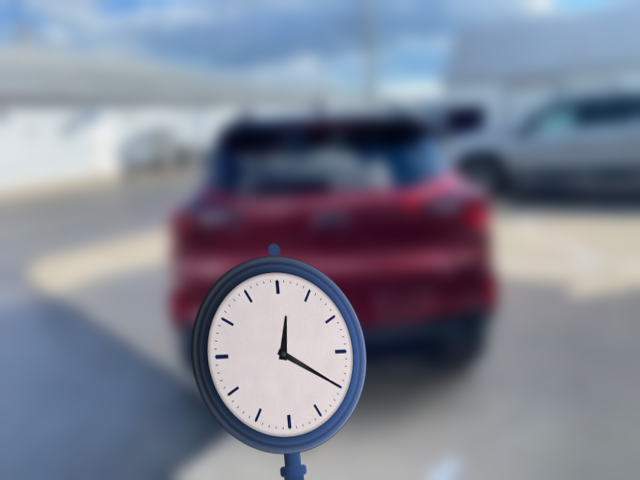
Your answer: **12:20**
